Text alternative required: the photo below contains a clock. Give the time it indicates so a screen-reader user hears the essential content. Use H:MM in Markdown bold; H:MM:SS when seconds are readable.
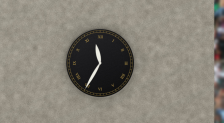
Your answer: **11:35**
